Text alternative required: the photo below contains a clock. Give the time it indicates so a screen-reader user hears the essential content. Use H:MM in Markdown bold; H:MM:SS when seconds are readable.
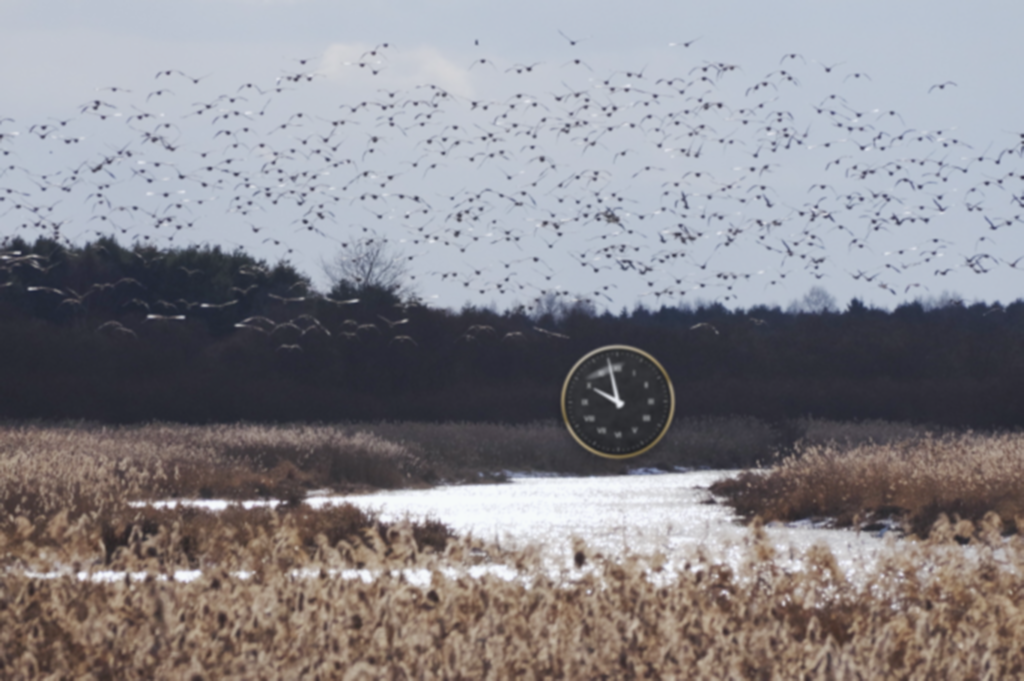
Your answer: **9:58**
